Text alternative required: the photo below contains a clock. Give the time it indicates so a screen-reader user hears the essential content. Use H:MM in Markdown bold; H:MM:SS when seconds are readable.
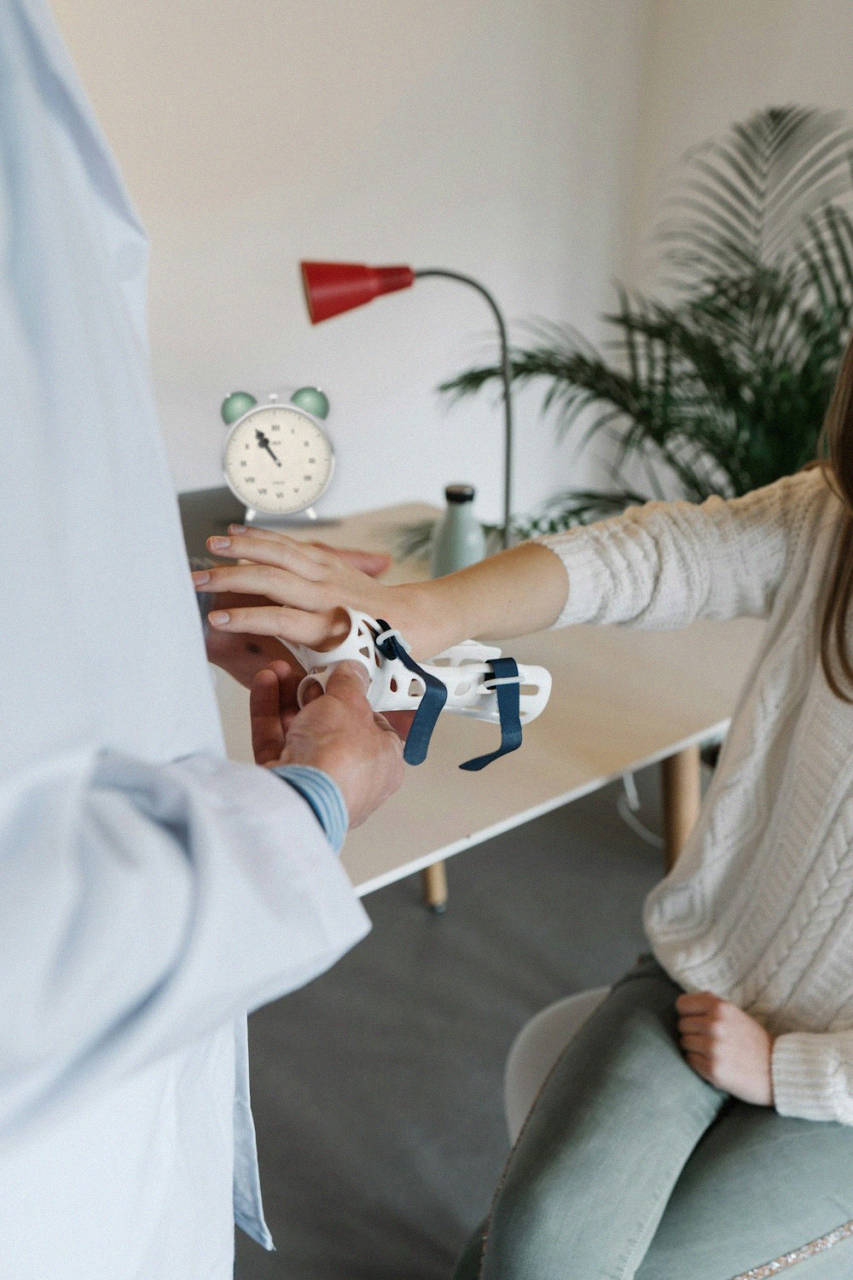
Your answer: **10:55**
